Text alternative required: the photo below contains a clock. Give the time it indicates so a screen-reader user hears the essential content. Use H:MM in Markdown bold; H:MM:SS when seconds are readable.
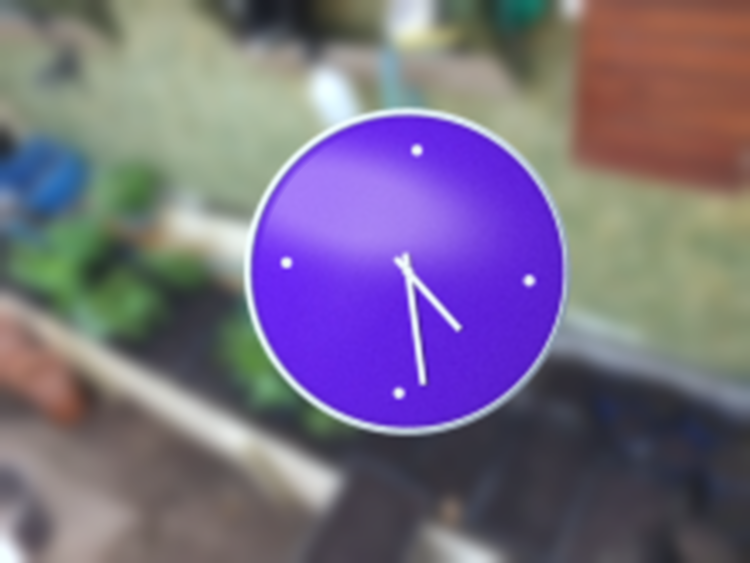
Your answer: **4:28**
